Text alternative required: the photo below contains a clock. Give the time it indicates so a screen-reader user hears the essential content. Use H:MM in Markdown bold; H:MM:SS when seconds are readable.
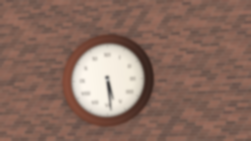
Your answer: **5:29**
